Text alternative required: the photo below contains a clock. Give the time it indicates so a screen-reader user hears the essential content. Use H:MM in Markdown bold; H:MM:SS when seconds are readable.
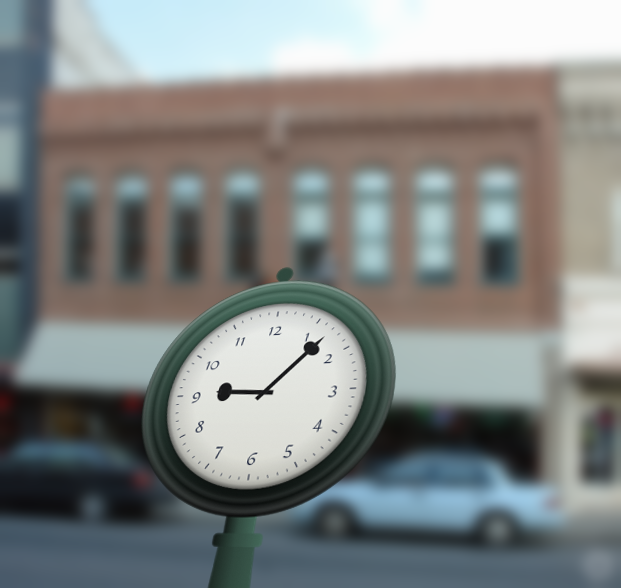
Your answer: **9:07**
